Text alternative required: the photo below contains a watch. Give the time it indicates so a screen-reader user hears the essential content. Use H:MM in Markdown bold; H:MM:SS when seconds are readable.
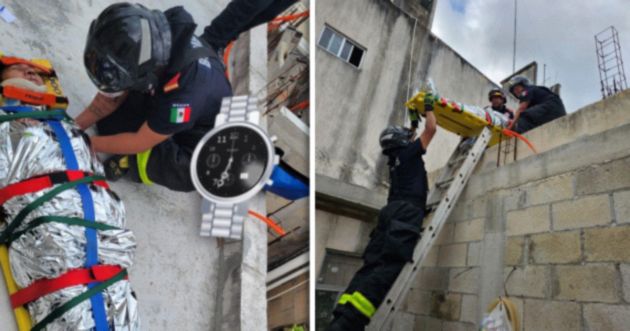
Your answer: **6:33**
